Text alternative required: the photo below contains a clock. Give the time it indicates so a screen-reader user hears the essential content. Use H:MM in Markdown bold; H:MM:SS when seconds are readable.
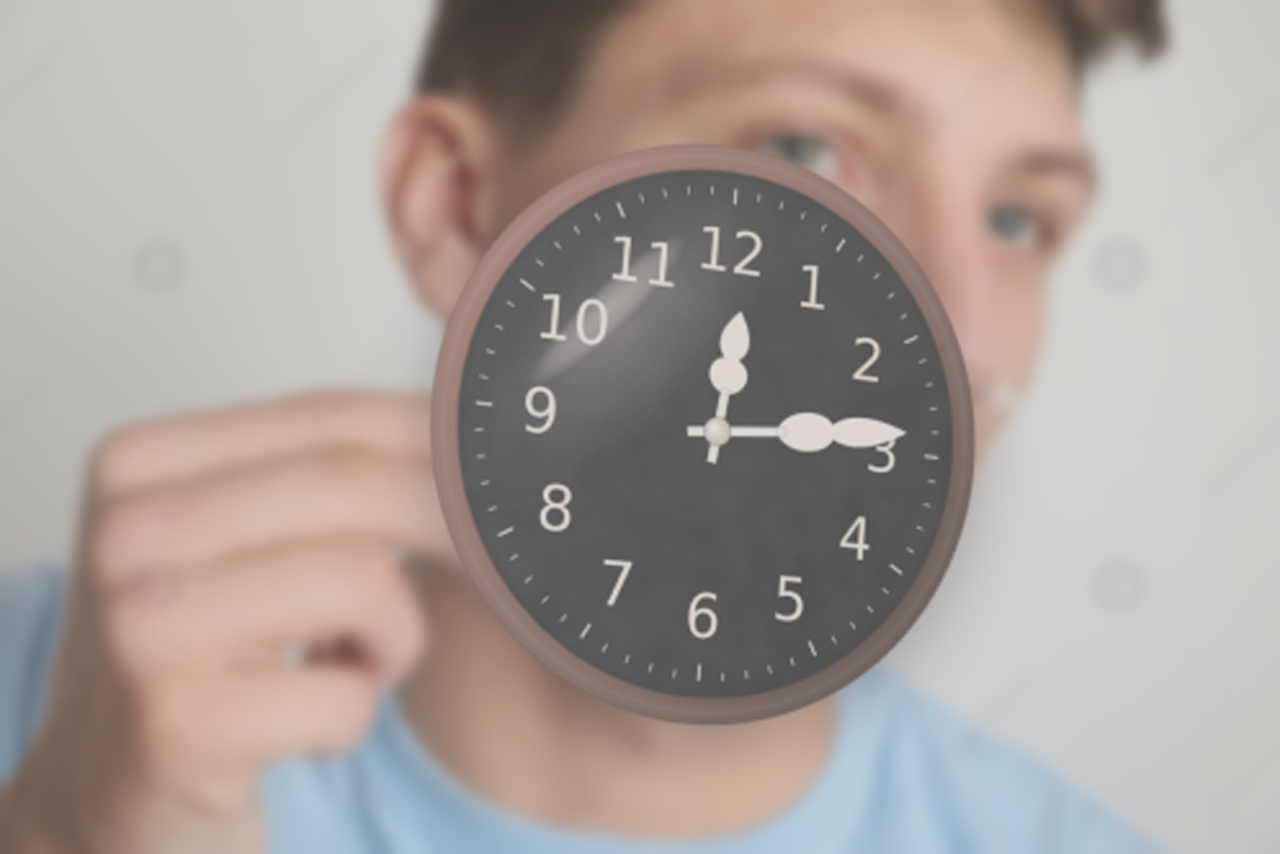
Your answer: **12:14**
